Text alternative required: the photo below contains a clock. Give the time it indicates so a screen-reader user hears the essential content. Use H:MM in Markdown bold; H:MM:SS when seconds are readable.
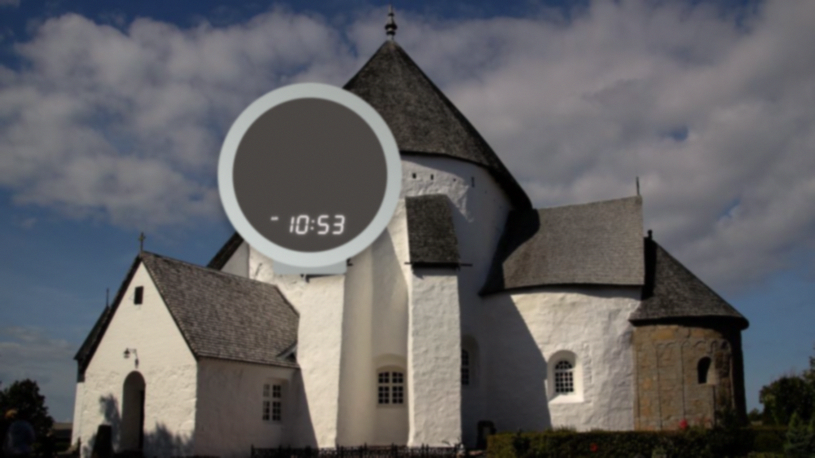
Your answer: **10:53**
